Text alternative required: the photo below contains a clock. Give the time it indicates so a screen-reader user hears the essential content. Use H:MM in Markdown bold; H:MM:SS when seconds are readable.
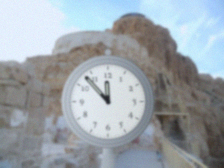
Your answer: **11:53**
